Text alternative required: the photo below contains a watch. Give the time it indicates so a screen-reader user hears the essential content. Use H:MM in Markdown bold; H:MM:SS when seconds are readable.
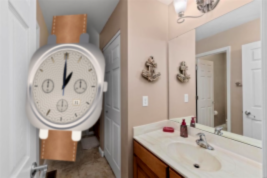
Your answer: **1:00**
